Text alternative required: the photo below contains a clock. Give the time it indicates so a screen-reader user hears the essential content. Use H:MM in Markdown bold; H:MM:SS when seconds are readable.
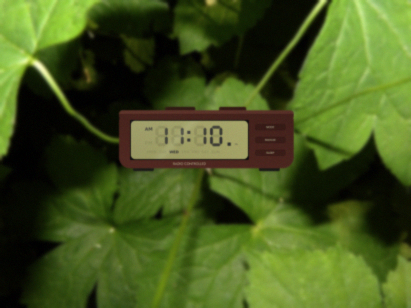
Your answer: **11:10**
